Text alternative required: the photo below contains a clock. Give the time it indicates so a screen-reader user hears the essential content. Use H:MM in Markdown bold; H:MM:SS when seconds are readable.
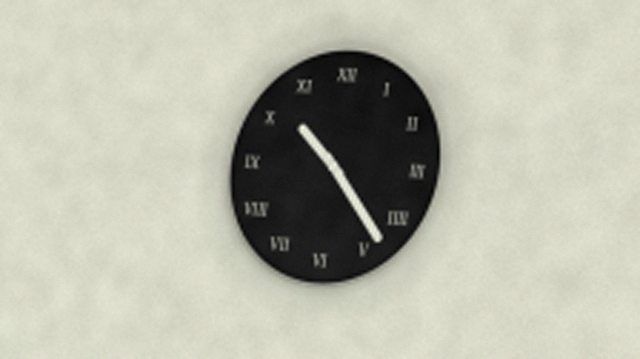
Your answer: **10:23**
